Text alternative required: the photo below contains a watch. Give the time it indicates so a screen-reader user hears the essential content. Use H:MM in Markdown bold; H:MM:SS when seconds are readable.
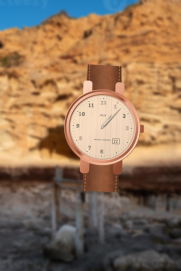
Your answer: **1:07**
